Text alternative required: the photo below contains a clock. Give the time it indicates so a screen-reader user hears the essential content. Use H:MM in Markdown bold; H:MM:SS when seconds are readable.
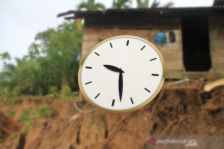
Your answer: **9:28**
